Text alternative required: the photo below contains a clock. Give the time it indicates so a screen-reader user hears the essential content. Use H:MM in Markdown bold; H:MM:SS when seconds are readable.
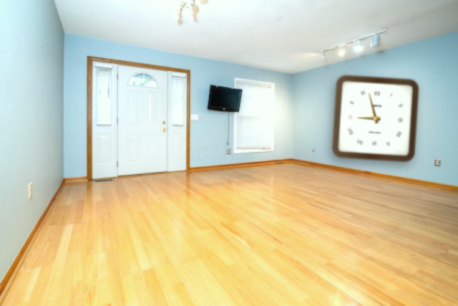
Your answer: **8:57**
